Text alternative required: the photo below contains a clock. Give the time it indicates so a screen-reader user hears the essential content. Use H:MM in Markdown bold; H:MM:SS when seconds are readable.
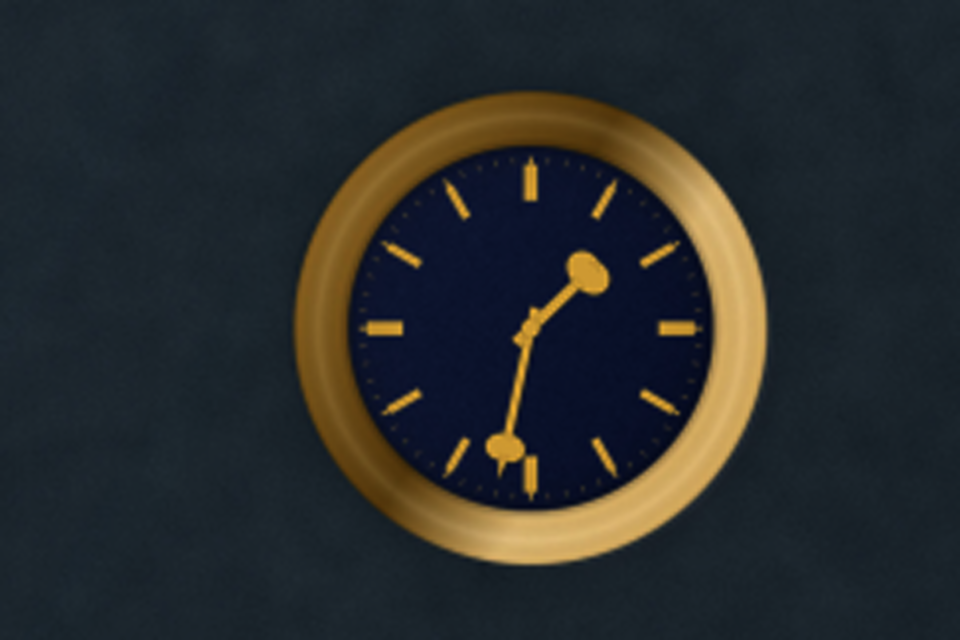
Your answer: **1:32**
